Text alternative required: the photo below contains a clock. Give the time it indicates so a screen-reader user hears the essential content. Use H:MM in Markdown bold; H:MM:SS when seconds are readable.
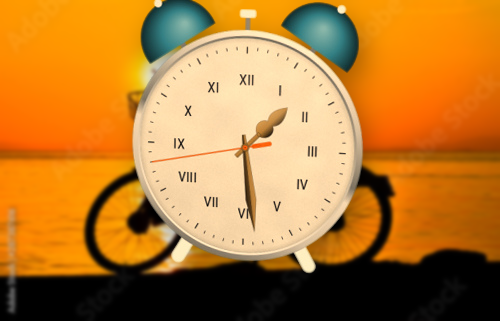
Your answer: **1:28:43**
